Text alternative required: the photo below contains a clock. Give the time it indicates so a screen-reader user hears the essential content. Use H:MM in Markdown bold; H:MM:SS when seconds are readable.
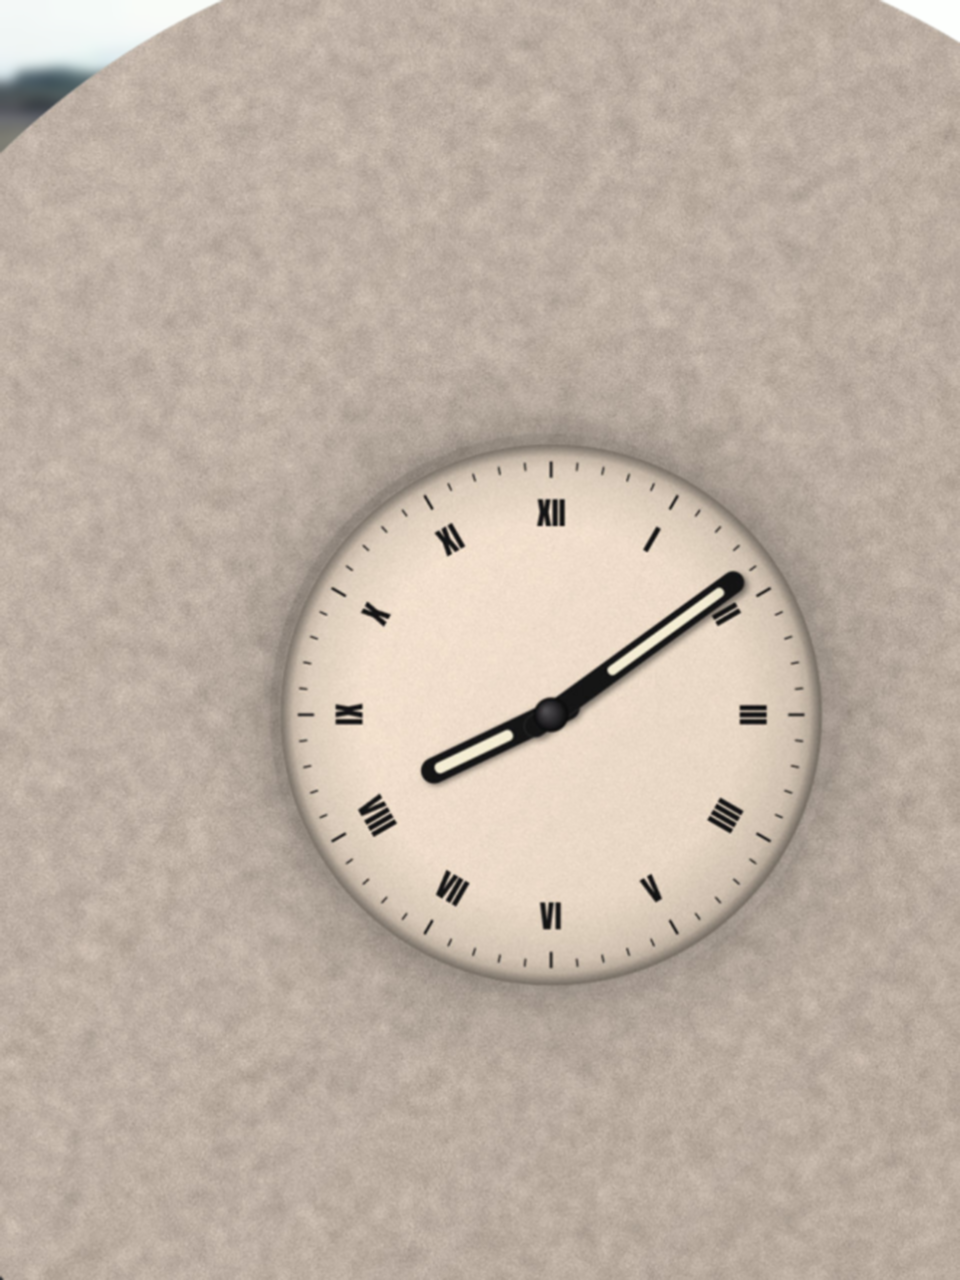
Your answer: **8:09**
